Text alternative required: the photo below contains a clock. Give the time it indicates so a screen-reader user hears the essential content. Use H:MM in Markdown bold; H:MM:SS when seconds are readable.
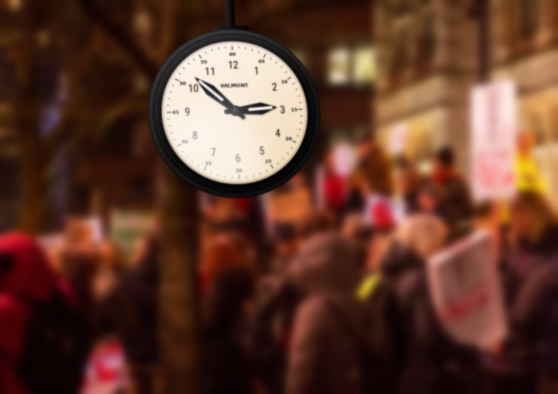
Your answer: **2:52**
